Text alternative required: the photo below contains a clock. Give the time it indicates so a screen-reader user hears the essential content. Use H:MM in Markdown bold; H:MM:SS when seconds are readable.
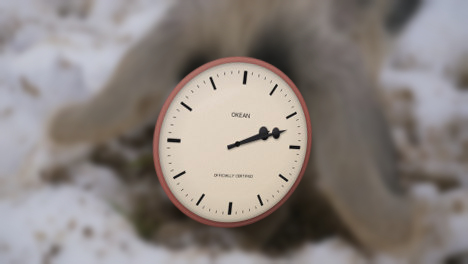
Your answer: **2:12**
